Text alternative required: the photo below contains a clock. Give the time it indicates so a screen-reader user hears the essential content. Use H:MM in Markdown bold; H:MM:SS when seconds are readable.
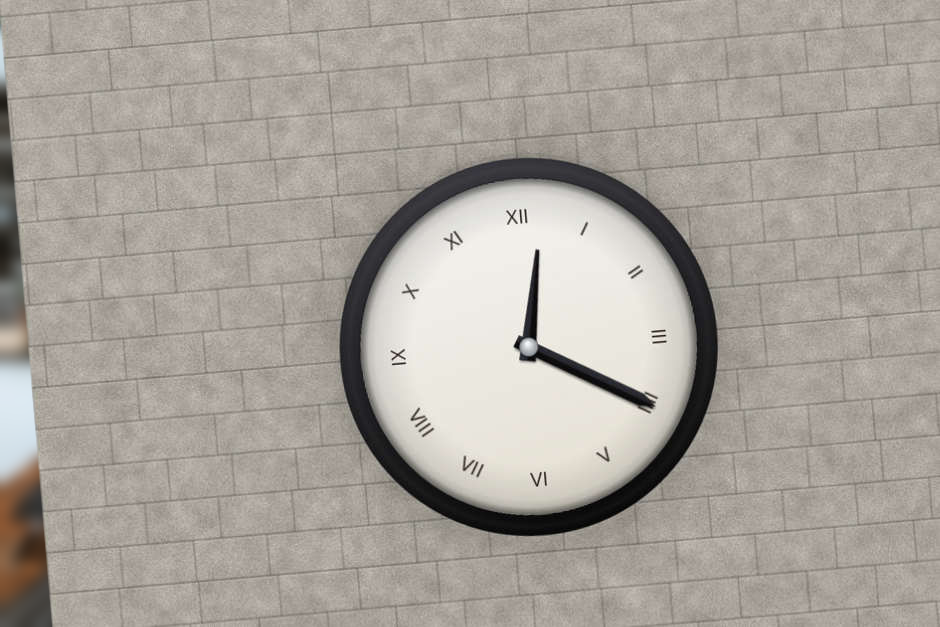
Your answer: **12:20**
